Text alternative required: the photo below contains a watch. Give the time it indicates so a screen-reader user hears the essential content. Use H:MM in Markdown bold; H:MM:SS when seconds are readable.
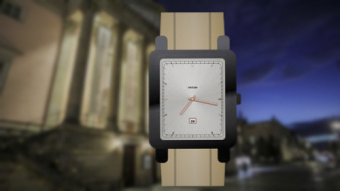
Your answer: **7:17**
